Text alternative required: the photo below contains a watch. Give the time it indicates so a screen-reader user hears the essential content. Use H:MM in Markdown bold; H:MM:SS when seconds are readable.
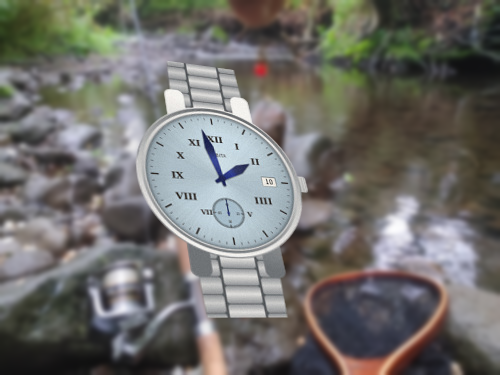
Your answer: **1:58**
